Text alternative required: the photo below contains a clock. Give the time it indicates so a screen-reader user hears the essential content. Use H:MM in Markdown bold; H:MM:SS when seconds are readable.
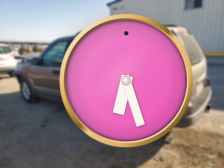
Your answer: **6:27**
